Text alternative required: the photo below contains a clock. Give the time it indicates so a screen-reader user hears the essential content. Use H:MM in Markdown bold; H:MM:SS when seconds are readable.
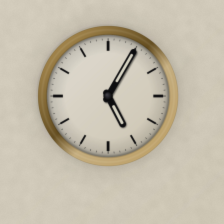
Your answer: **5:05**
